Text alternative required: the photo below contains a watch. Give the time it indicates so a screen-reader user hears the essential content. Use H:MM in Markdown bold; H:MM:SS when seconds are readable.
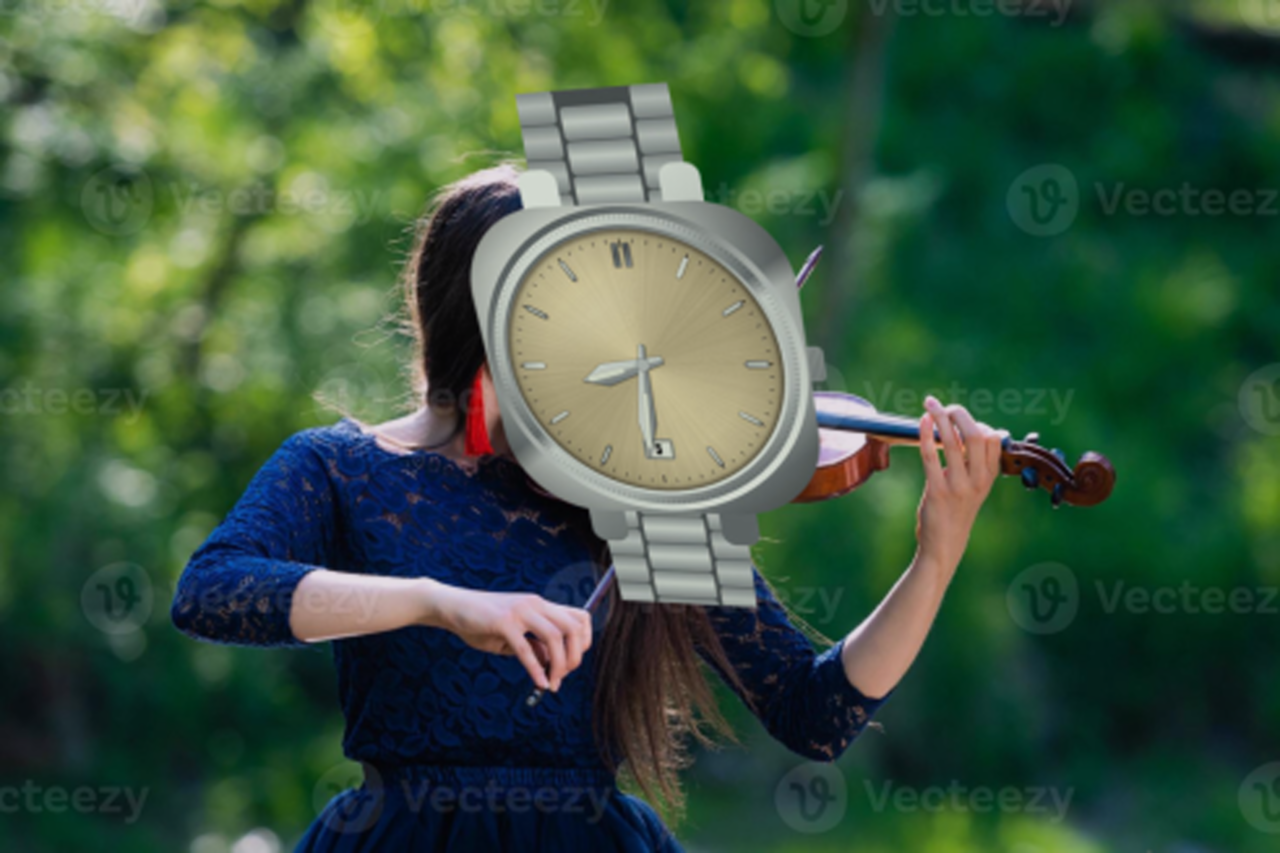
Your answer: **8:31**
